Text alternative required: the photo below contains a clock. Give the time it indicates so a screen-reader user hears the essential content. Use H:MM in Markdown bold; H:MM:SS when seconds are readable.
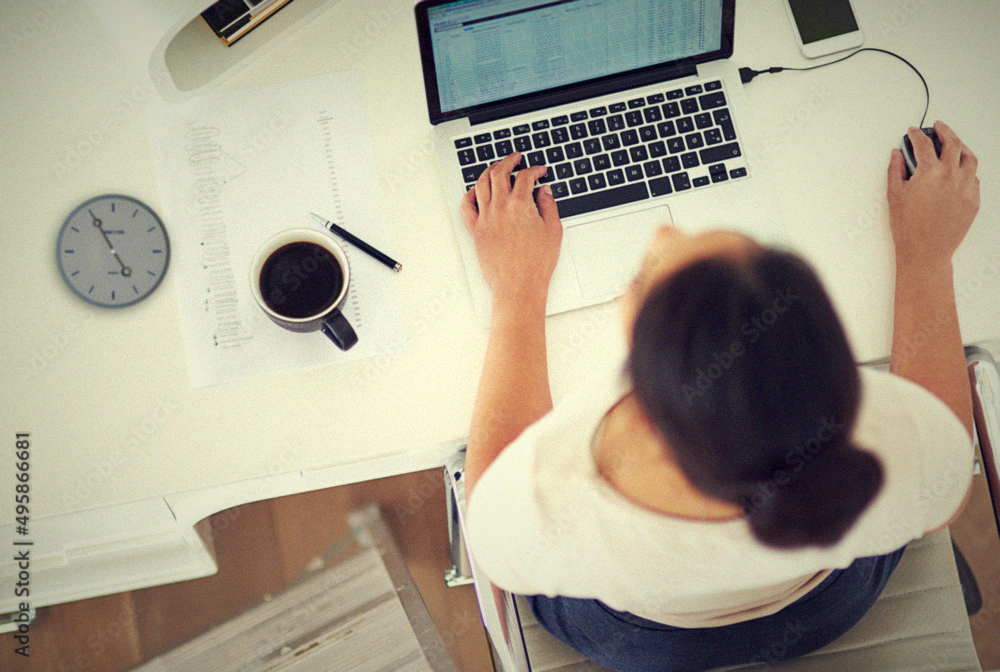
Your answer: **4:55**
